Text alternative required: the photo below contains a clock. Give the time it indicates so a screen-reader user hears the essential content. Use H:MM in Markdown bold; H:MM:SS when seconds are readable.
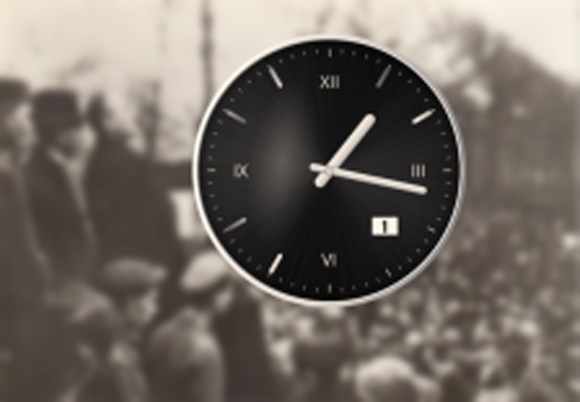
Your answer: **1:17**
